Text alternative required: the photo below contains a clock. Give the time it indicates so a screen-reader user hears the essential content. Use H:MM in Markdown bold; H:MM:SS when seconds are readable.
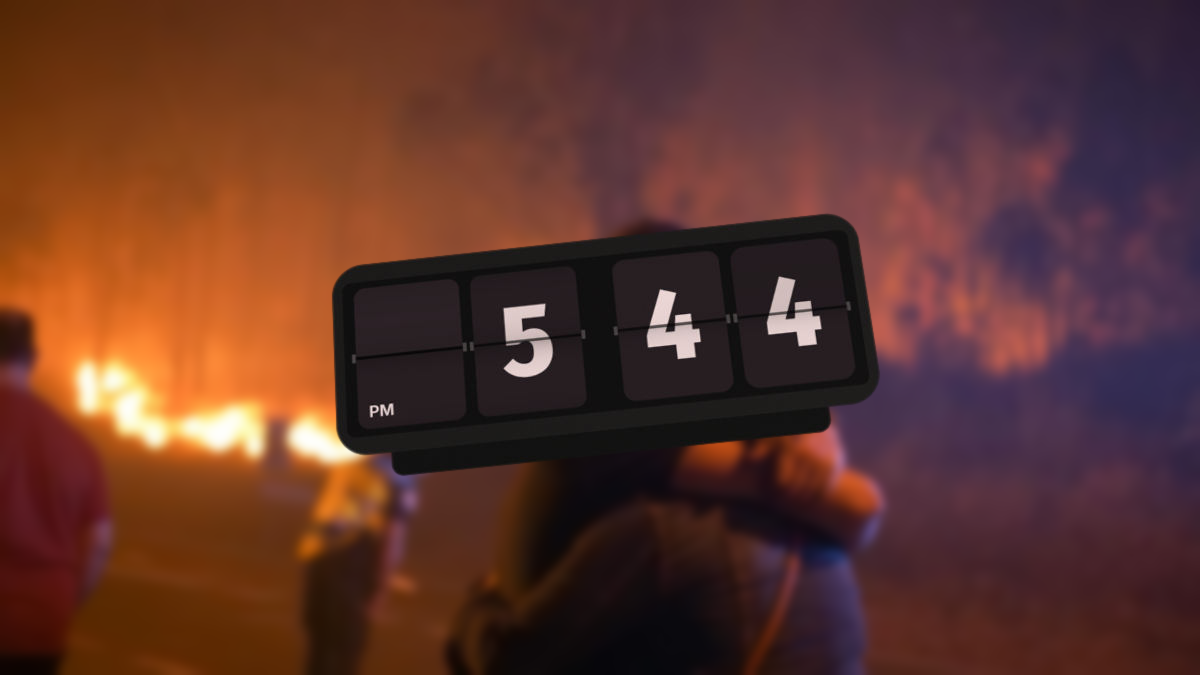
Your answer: **5:44**
